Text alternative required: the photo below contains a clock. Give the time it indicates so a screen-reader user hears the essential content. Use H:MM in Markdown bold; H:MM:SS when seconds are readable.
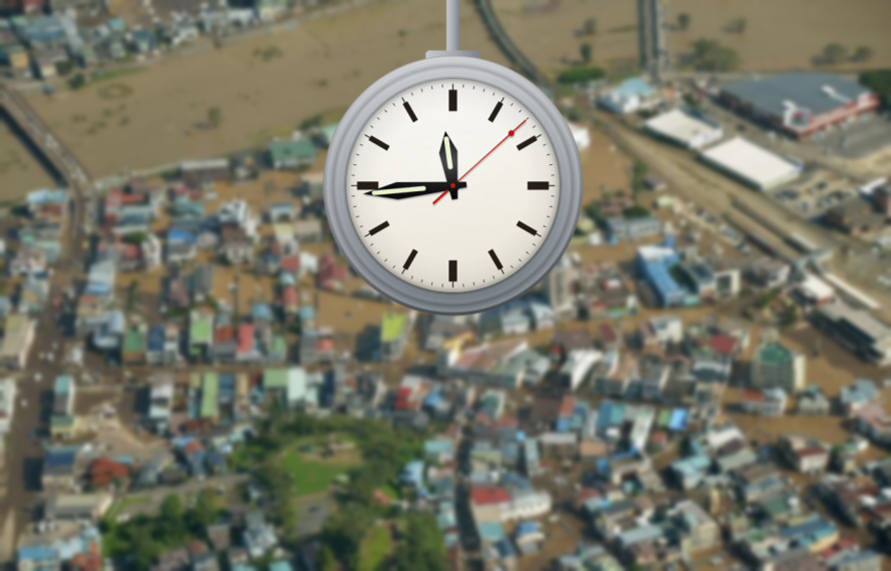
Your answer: **11:44:08**
